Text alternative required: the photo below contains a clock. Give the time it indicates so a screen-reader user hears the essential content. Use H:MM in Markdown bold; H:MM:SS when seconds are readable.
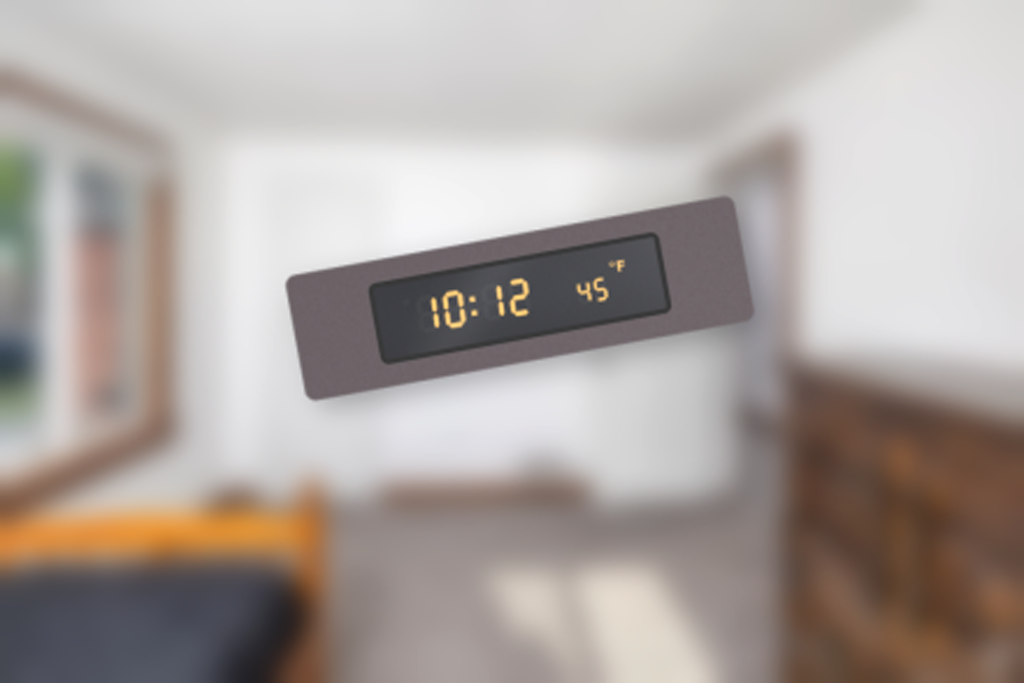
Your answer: **10:12**
